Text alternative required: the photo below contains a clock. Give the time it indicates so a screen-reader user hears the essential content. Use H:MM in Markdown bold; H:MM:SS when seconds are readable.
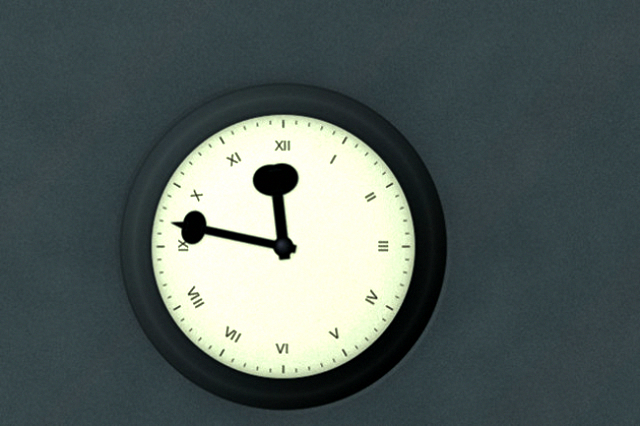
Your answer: **11:47**
